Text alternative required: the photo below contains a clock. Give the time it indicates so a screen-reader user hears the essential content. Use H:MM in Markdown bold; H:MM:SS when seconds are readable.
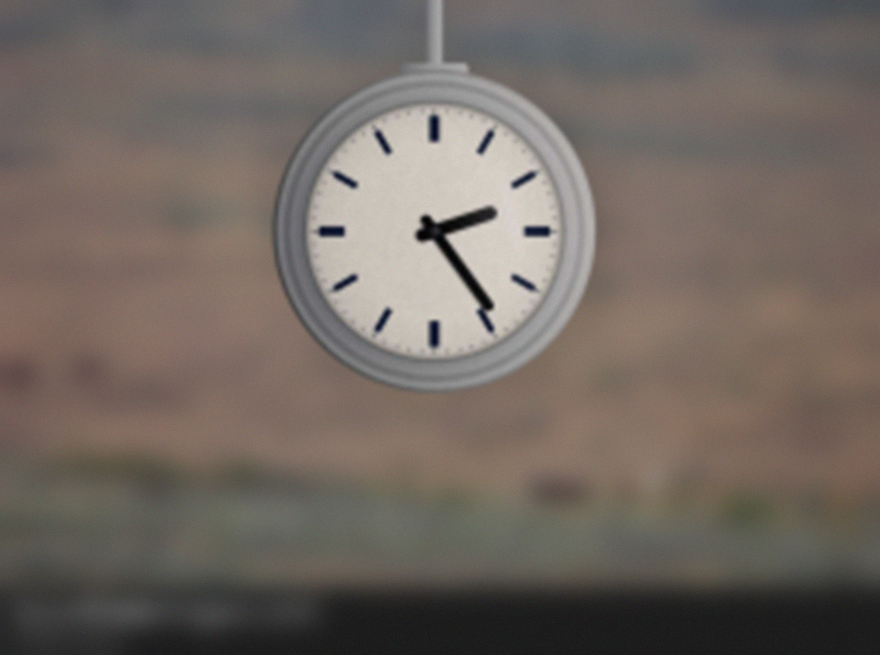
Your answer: **2:24**
